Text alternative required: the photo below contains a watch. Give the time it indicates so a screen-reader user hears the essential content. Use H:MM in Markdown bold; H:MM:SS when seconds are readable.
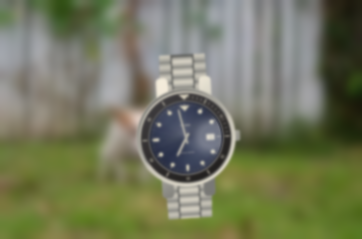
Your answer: **6:58**
